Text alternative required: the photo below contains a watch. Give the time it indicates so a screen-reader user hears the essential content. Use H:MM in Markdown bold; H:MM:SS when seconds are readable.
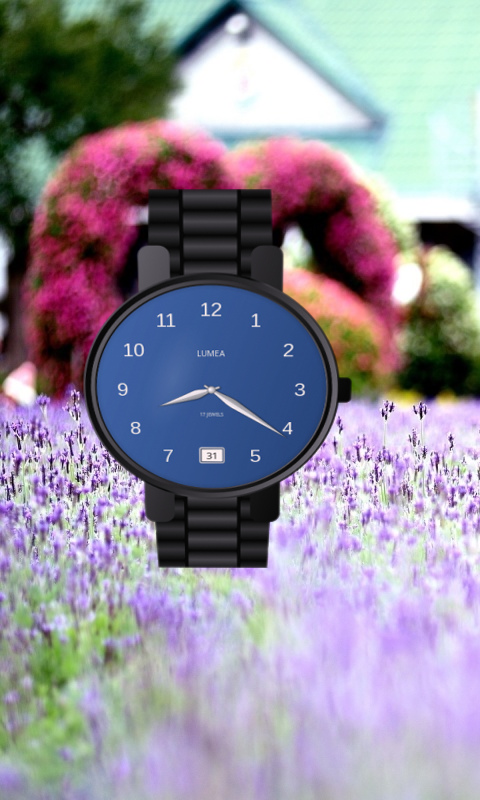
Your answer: **8:21**
